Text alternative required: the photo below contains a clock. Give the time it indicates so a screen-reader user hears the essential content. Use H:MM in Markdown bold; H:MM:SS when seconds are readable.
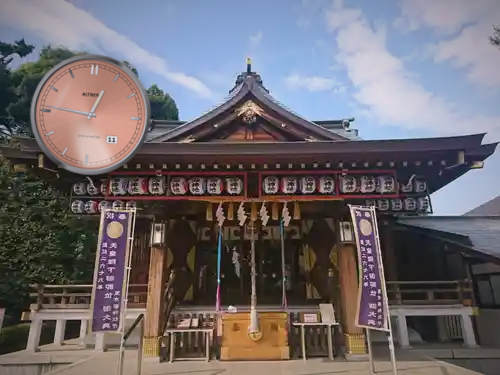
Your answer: **12:46**
